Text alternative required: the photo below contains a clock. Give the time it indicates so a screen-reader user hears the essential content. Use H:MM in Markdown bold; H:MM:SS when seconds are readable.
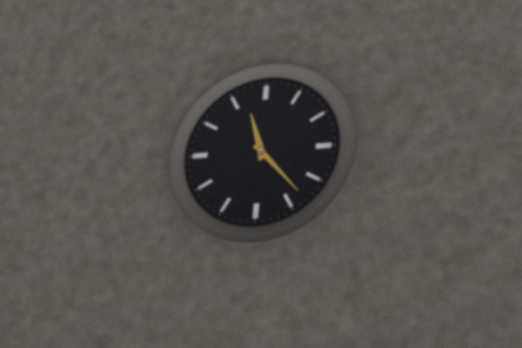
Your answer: **11:23**
